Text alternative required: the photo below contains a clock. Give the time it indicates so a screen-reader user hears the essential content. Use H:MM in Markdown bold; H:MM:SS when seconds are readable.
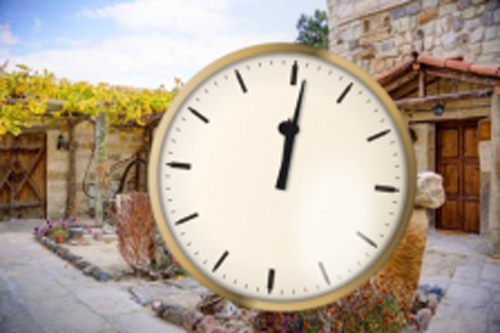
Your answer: **12:01**
